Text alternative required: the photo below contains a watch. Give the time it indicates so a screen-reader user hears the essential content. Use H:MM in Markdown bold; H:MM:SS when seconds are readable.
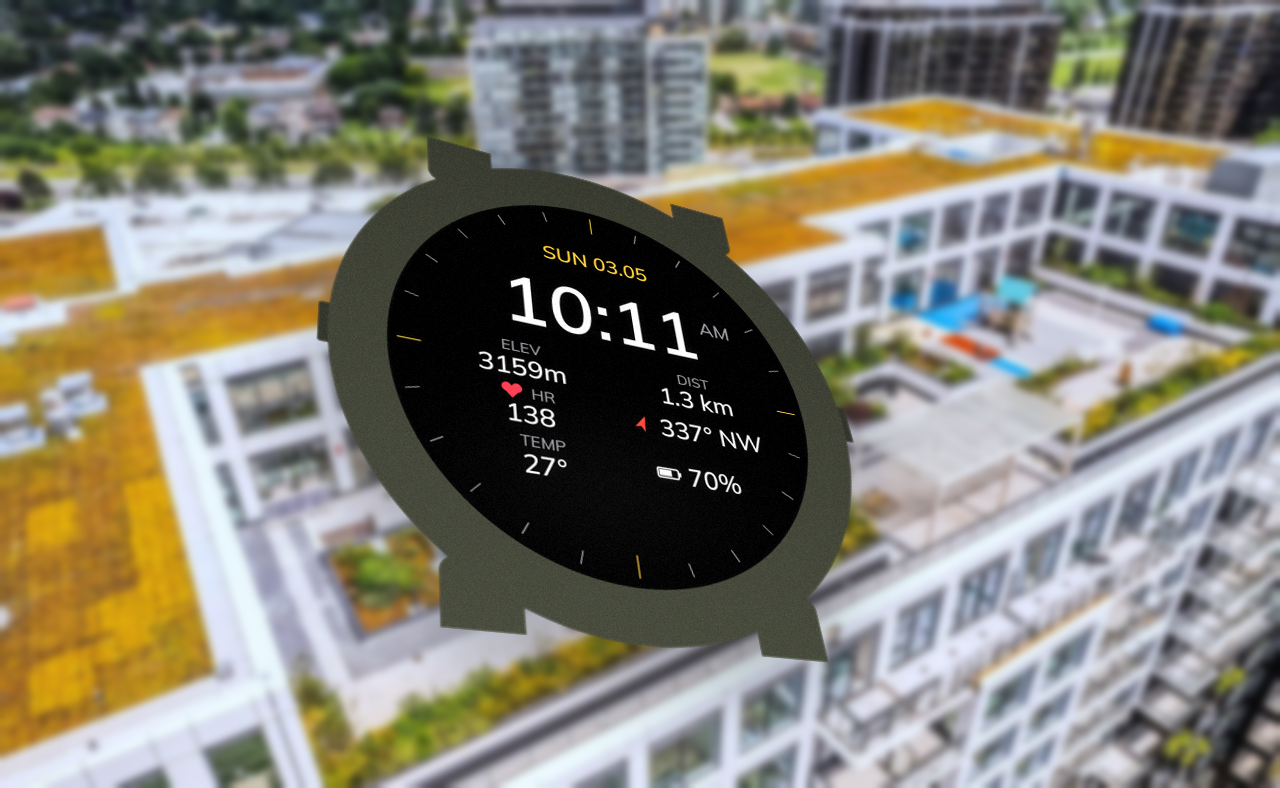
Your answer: **10:11**
